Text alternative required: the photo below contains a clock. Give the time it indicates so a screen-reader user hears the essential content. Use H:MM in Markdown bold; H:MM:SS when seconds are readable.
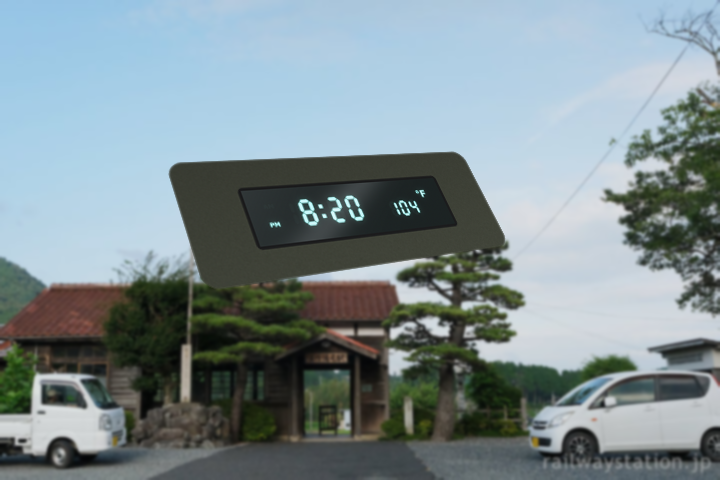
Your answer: **8:20**
